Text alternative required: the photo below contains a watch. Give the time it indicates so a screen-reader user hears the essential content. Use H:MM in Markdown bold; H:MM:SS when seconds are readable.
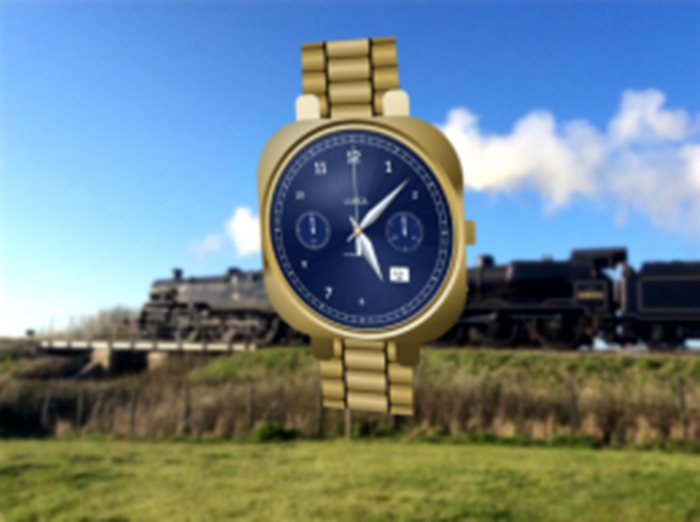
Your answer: **5:08**
